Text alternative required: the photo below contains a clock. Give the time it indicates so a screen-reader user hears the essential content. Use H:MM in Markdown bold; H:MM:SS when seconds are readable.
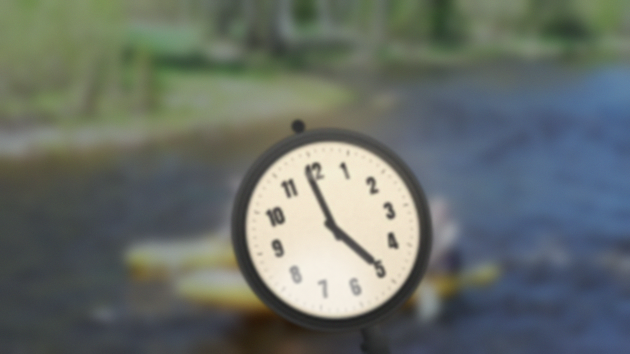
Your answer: **4:59**
